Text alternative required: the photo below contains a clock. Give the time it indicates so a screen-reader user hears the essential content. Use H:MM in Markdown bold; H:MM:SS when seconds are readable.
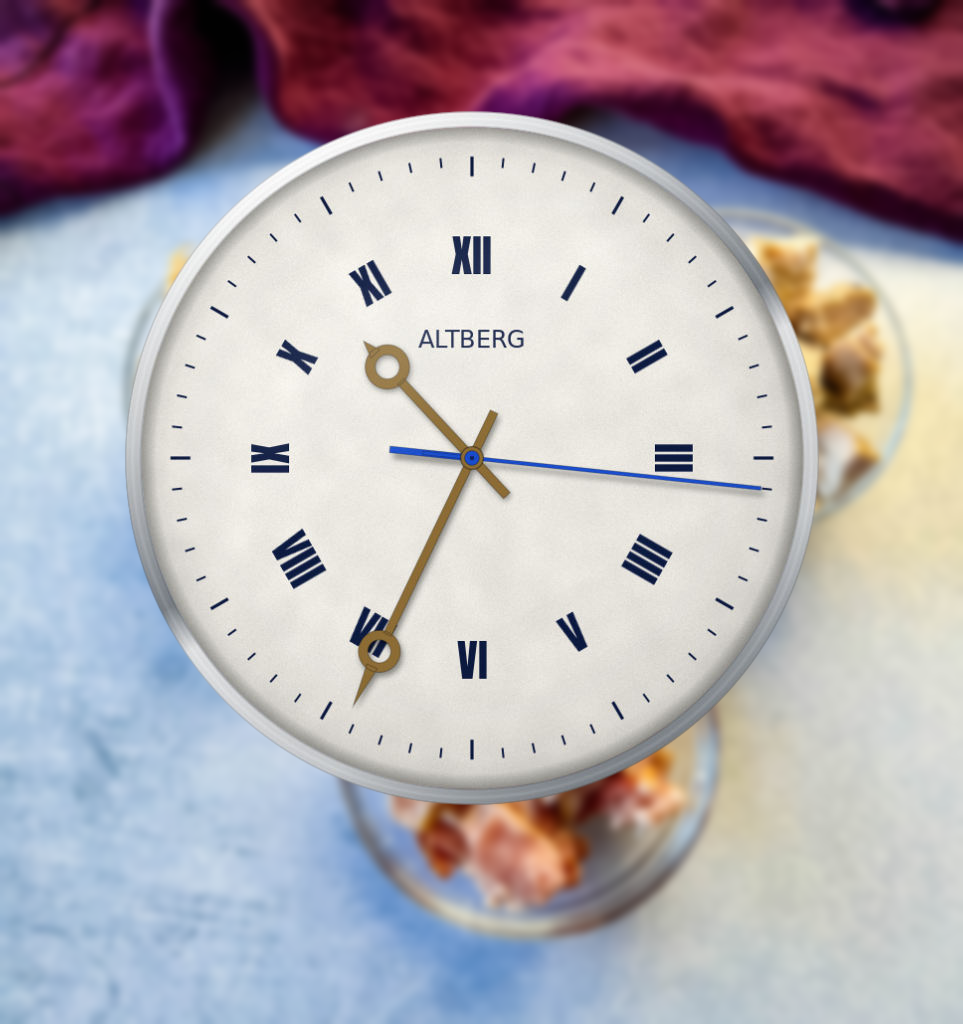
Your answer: **10:34:16**
